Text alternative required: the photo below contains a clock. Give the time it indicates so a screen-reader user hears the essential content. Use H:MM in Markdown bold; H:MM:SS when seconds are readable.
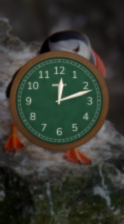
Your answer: **12:12**
